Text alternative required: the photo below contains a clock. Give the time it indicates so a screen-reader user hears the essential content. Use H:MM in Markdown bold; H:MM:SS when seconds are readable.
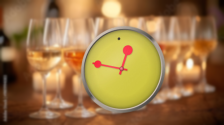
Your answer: **12:48**
